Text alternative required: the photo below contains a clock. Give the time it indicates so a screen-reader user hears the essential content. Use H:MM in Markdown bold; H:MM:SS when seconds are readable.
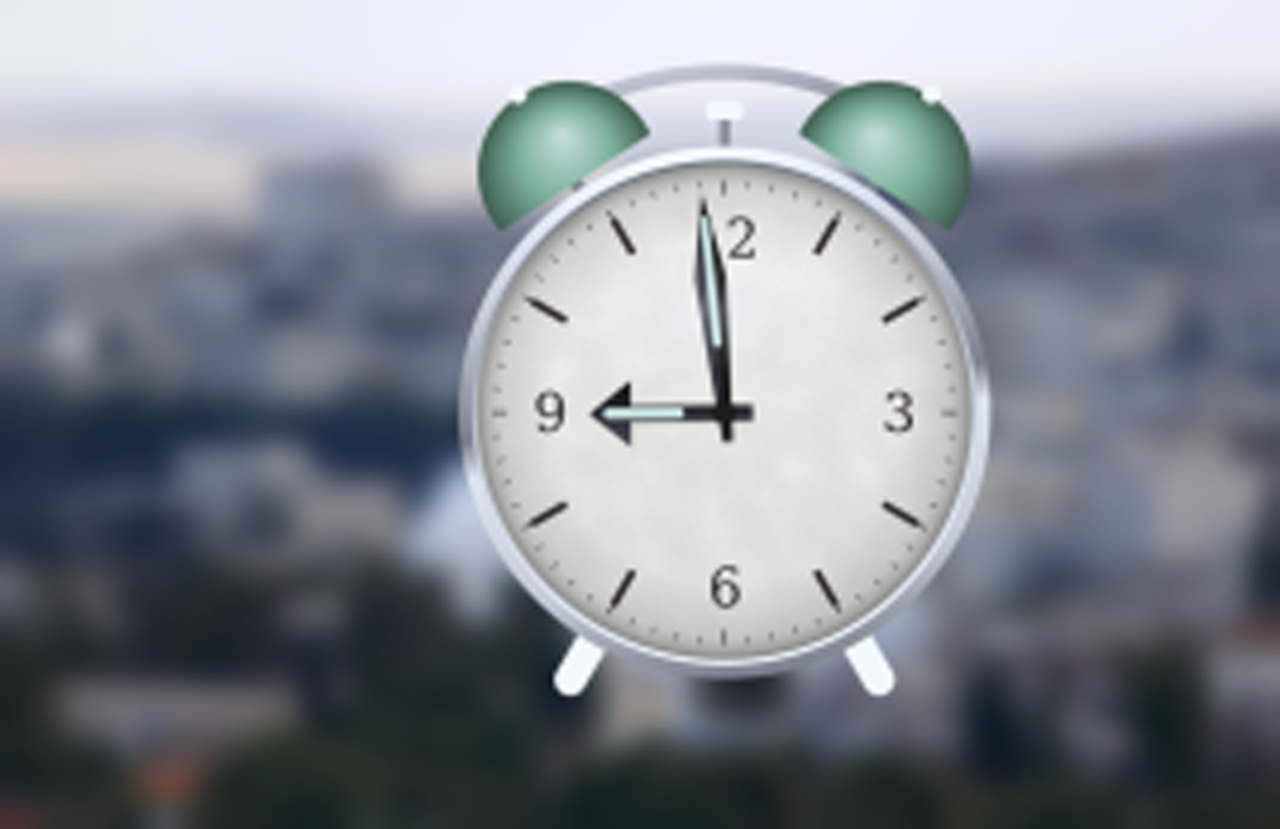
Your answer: **8:59**
